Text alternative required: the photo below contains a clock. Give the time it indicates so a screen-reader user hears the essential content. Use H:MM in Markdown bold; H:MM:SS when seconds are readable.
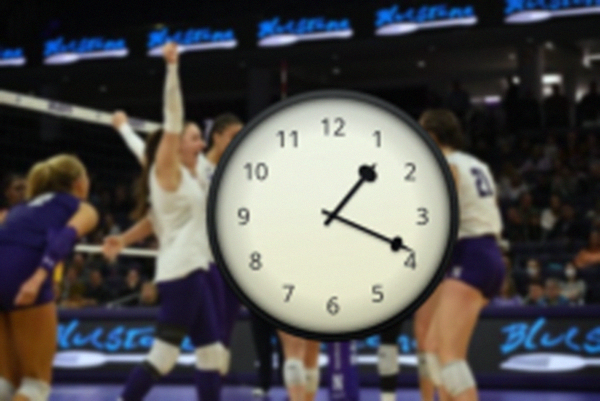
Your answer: **1:19**
